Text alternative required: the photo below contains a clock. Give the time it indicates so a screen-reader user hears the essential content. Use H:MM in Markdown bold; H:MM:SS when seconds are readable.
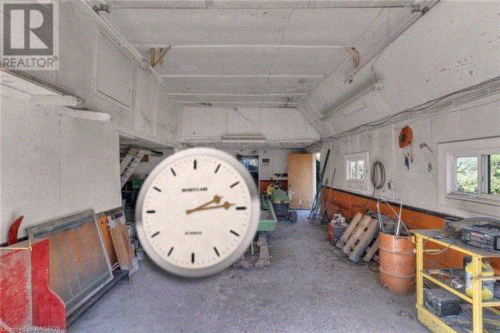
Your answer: **2:14**
